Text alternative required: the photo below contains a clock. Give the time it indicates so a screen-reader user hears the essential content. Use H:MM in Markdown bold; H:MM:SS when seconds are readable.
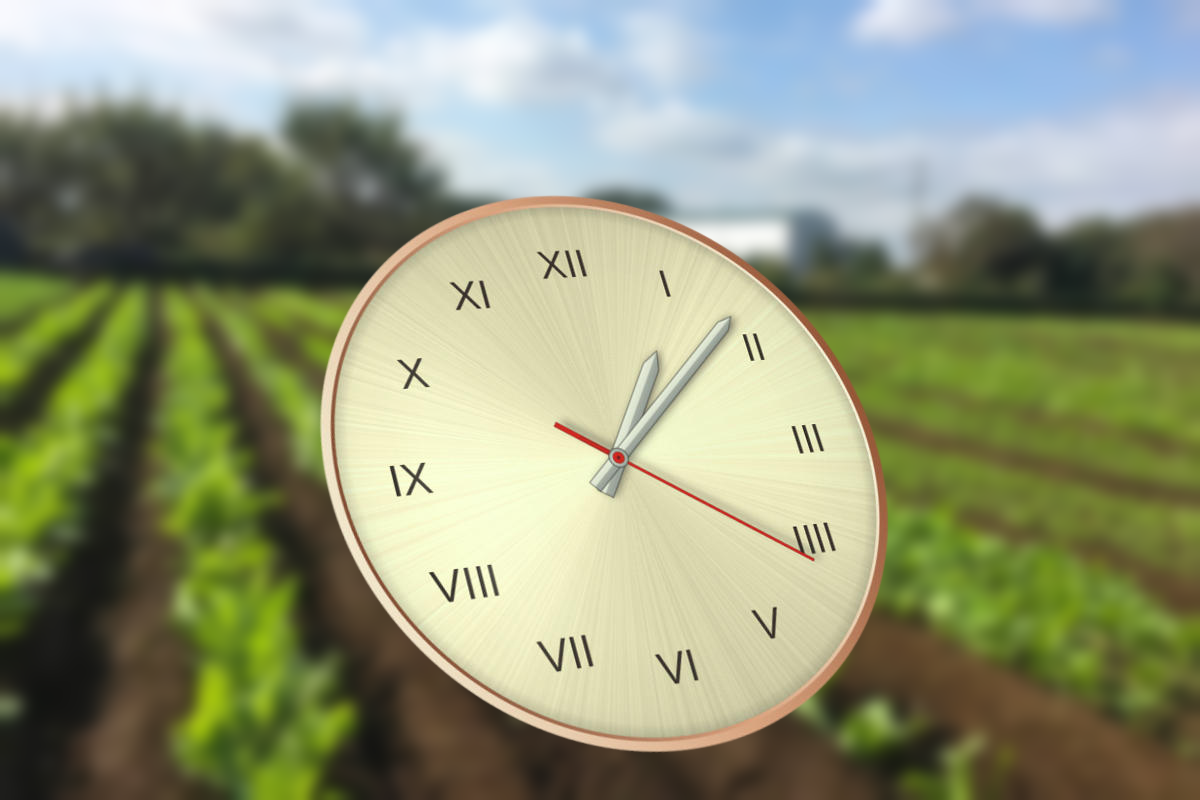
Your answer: **1:08:21**
